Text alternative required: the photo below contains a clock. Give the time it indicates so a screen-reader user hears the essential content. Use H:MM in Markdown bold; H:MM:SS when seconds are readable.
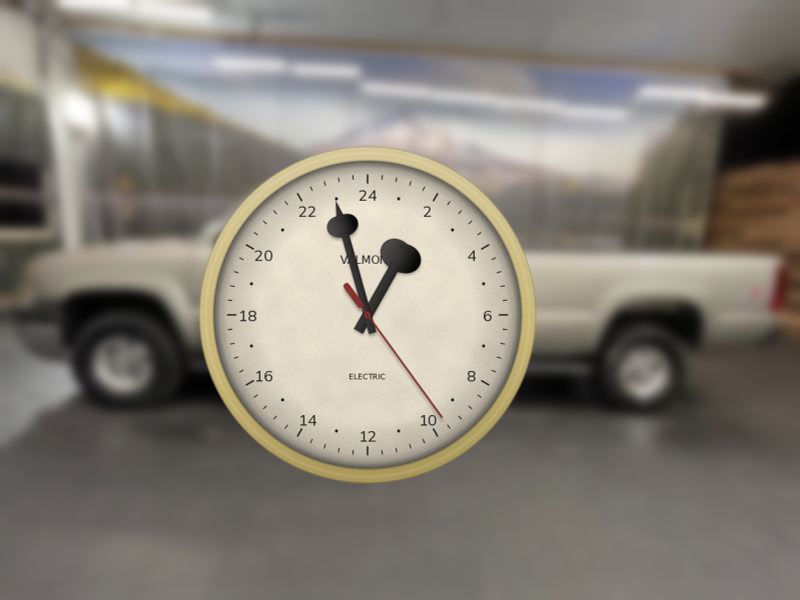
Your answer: **1:57:24**
